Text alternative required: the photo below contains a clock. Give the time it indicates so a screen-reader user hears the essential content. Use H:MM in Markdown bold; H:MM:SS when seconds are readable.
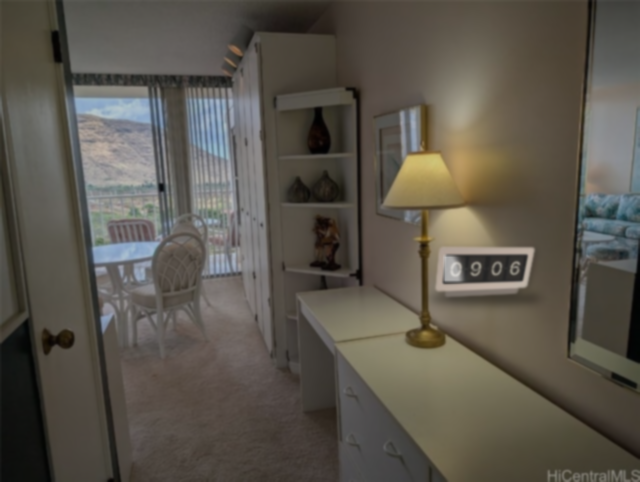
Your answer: **9:06**
